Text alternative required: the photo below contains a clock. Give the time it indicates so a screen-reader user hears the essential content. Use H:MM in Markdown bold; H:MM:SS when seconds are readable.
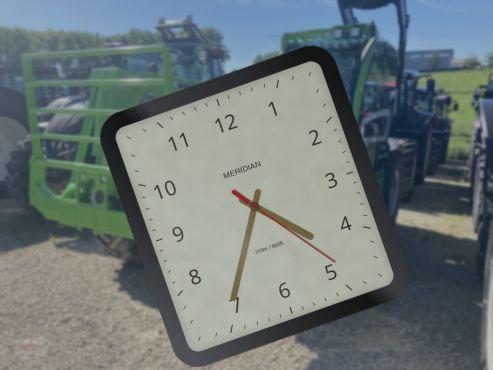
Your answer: **4:35:24**
